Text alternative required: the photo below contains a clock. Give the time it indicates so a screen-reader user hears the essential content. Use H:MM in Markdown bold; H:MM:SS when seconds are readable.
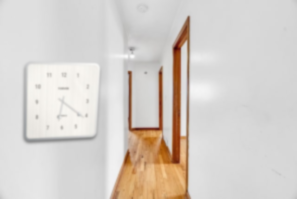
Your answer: **6:21**
